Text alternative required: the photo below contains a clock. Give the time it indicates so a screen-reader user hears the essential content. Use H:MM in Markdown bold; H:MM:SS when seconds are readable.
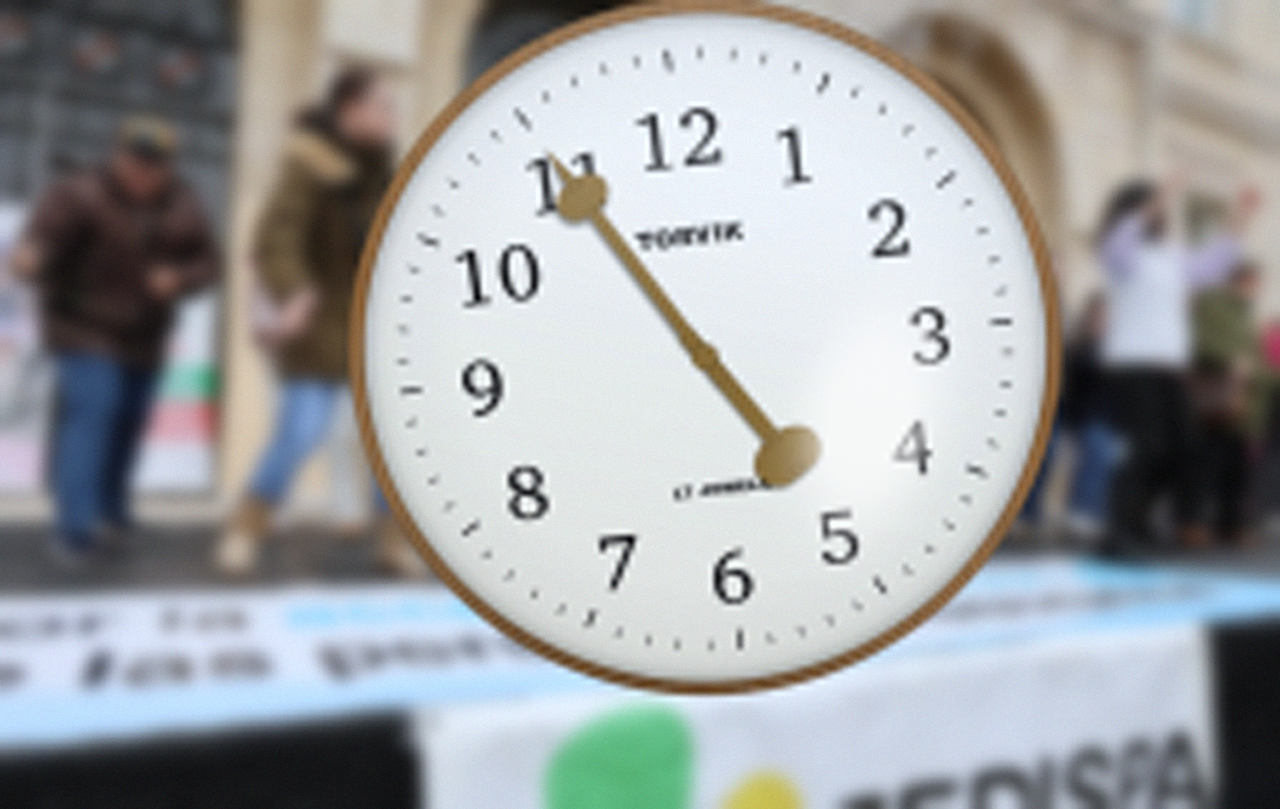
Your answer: **4:55**
